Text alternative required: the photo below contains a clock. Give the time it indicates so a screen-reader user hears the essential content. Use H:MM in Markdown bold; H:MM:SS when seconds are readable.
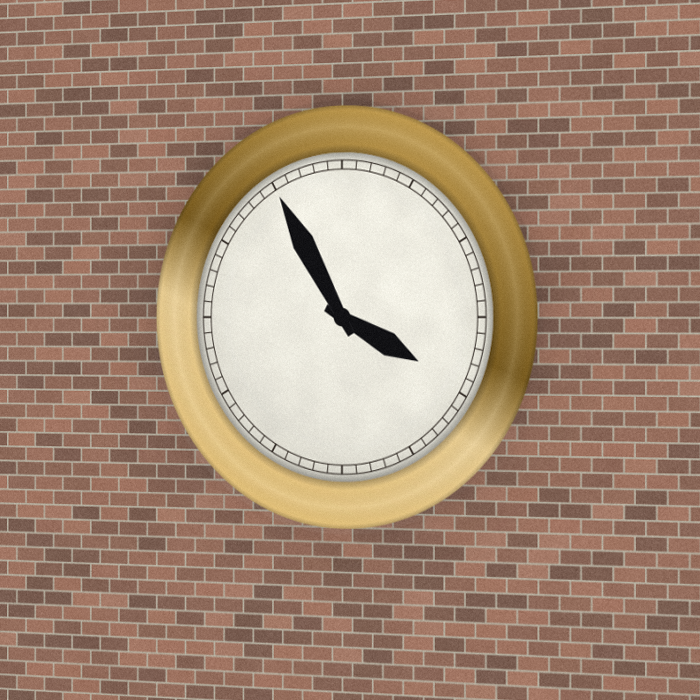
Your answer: **3:55**
